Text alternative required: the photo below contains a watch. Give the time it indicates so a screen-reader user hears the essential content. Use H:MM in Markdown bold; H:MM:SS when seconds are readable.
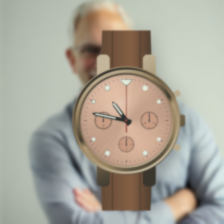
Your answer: **10:47**
